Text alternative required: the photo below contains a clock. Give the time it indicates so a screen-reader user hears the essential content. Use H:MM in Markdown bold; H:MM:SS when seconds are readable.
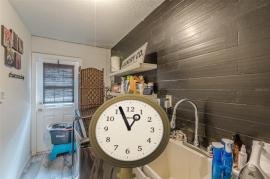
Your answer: **12:56**
